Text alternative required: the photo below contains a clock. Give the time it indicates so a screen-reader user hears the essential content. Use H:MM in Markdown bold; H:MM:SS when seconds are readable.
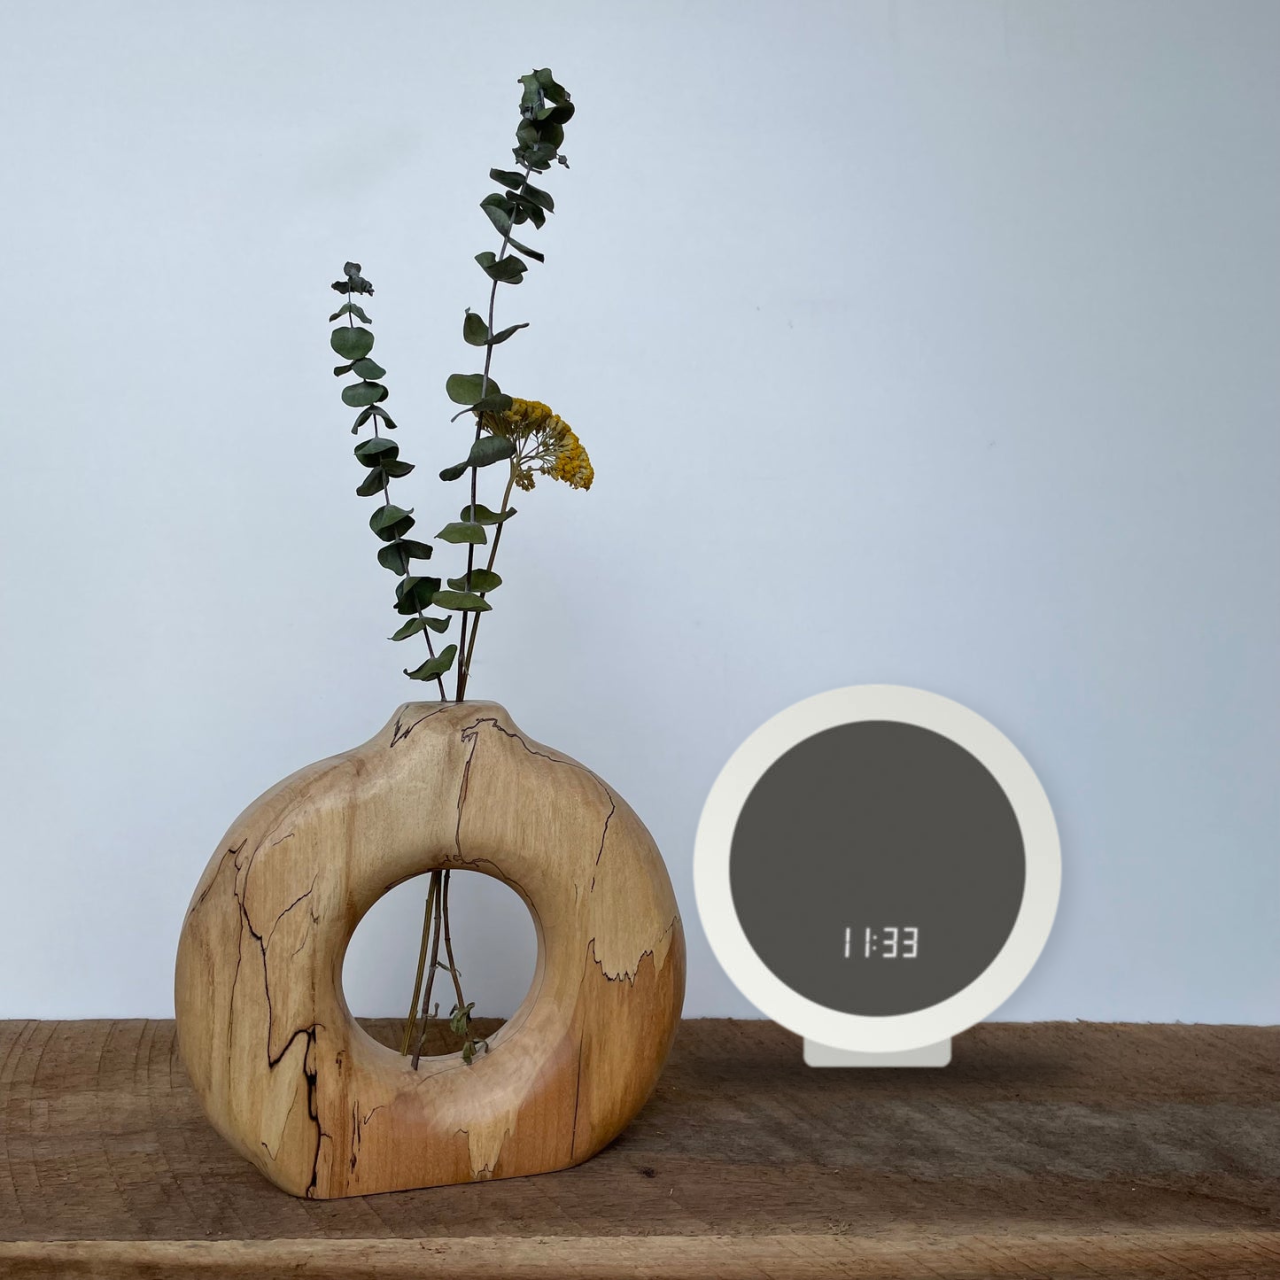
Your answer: **11:33**
